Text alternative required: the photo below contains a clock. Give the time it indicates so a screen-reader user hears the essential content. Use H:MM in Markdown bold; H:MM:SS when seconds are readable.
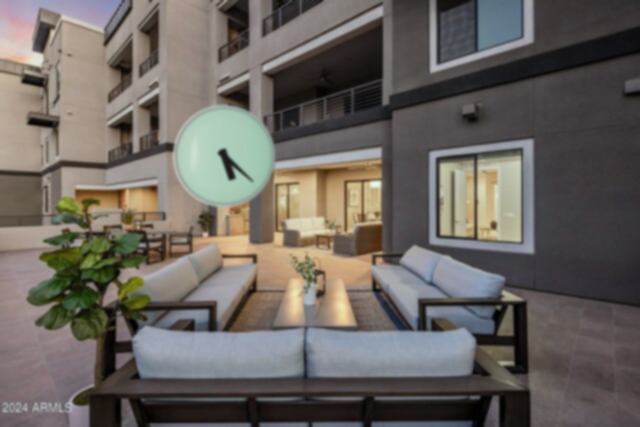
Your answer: **5:22**
